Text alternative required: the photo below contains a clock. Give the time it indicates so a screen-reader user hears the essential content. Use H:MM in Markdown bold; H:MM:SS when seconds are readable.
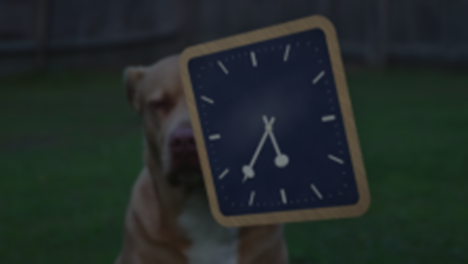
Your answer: **5:37**
